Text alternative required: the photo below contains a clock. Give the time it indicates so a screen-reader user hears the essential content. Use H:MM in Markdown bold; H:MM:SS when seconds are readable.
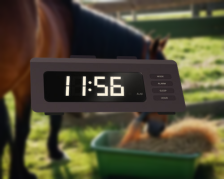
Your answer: **11:56**
